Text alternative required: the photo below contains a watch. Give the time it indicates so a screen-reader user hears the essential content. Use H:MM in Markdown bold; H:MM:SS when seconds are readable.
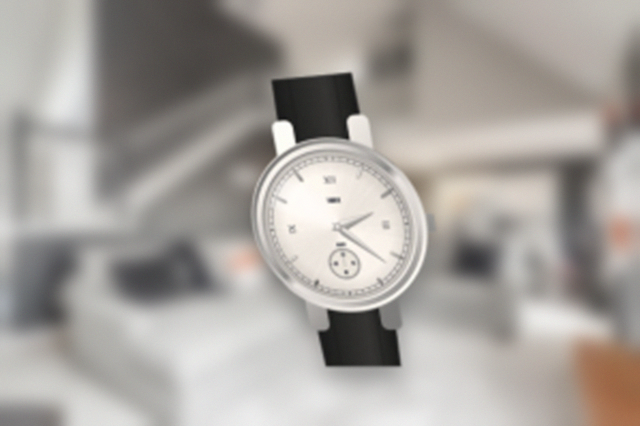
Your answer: **2:22**
